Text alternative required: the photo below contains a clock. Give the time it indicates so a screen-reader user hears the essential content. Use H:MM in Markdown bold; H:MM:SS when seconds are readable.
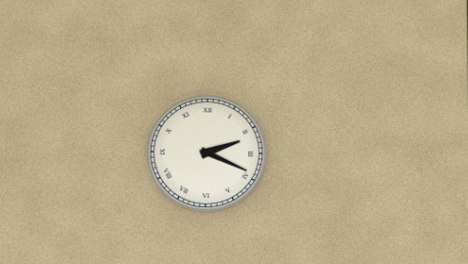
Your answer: **2:19**
